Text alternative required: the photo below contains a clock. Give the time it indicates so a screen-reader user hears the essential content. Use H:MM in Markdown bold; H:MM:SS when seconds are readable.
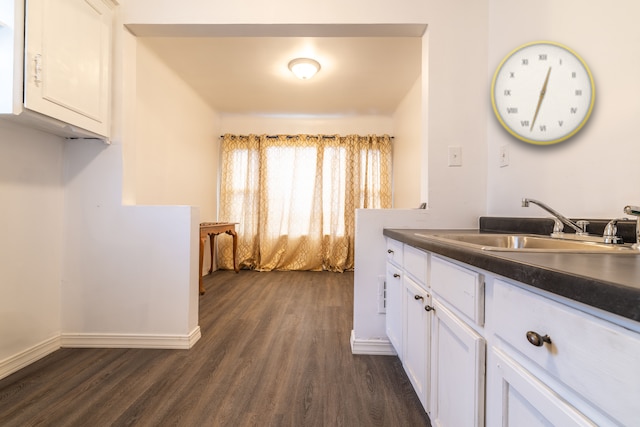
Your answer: **12:33**
